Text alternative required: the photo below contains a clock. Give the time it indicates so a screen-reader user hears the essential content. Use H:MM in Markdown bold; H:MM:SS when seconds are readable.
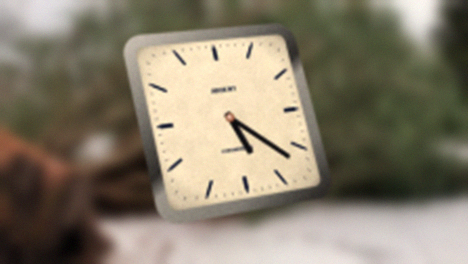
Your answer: **5:22**
